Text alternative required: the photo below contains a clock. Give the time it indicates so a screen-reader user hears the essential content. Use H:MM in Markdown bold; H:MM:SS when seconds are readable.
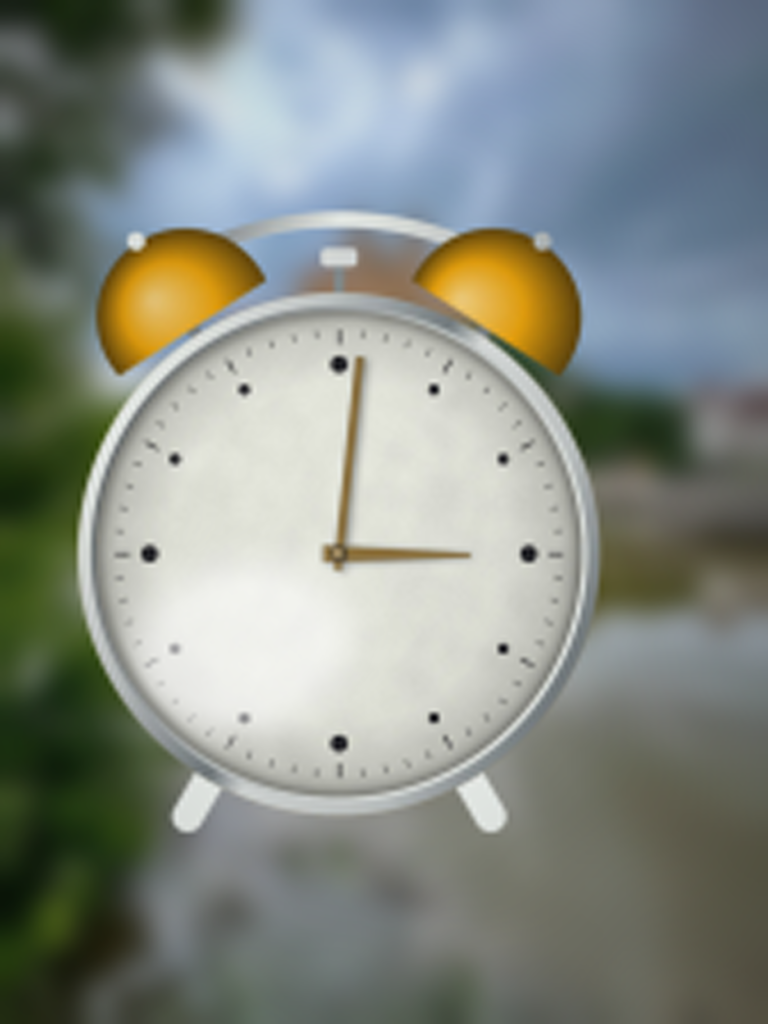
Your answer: **3:01**
